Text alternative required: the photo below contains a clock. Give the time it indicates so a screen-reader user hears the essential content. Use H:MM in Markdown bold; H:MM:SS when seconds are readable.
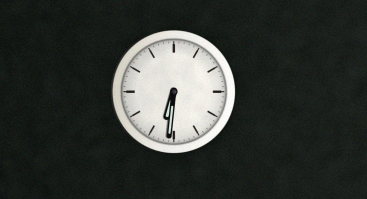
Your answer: **6:31**
